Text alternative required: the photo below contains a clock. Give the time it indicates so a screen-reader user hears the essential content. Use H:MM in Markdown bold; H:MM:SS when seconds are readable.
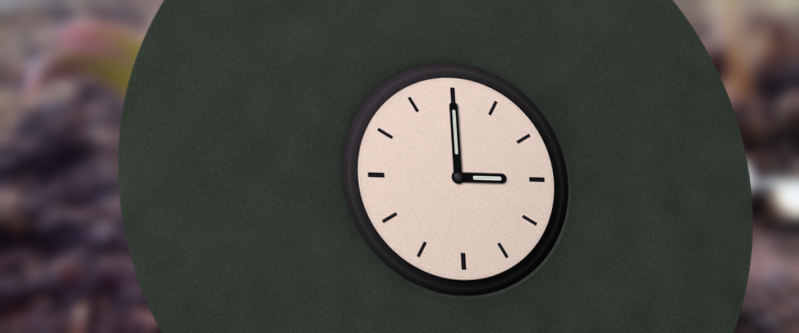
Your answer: **3:00**
